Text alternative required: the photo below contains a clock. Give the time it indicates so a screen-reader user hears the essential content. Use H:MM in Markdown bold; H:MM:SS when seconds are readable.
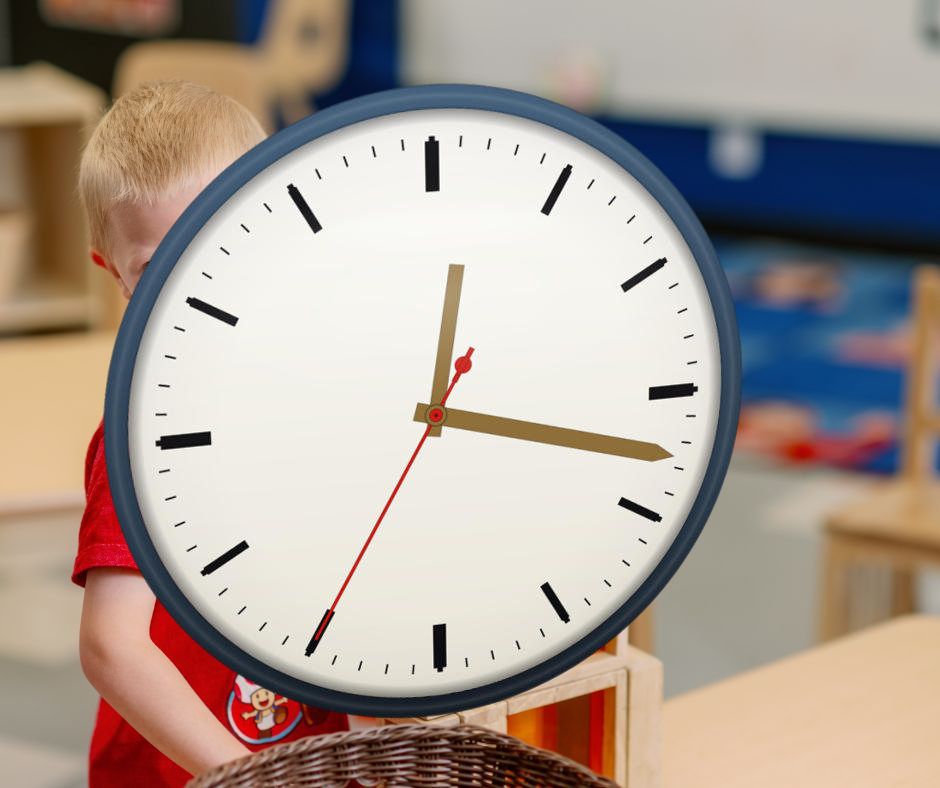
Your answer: **12:17:35**
